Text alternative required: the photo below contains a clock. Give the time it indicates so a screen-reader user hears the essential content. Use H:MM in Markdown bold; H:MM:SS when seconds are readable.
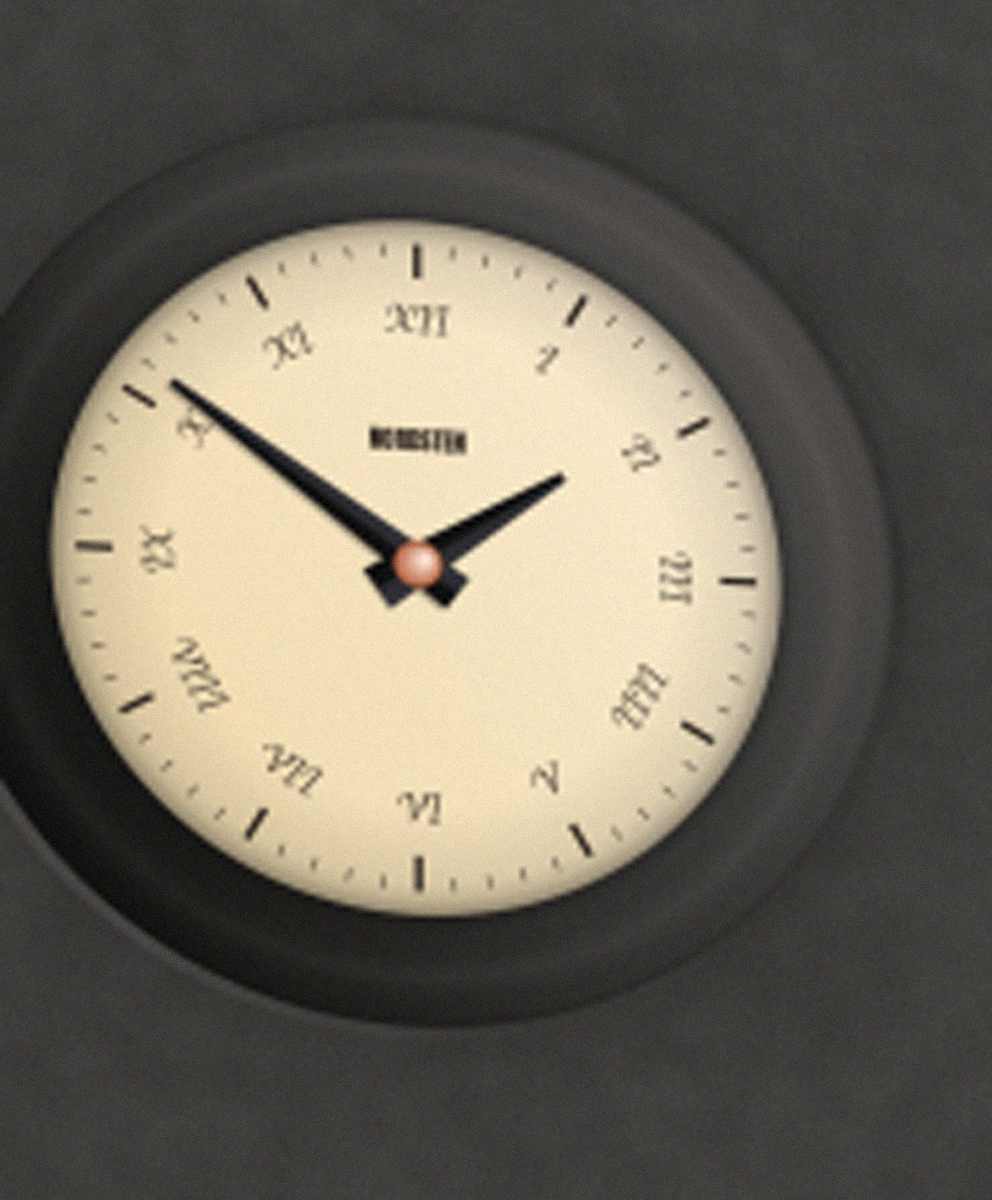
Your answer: **1:51**
